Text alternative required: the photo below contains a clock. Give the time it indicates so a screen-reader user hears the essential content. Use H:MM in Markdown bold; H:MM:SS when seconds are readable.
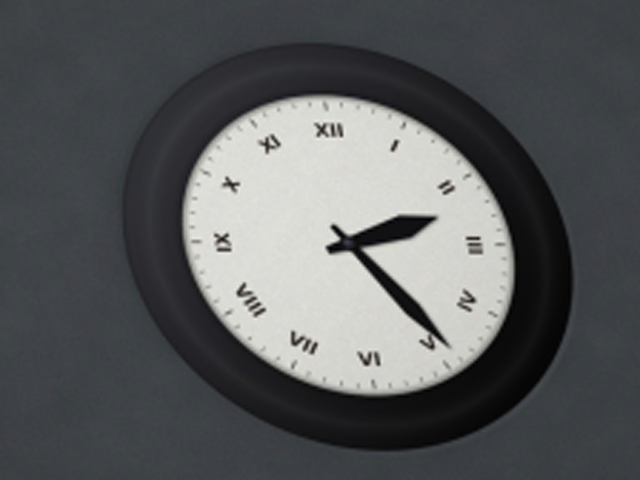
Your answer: **2:24**
